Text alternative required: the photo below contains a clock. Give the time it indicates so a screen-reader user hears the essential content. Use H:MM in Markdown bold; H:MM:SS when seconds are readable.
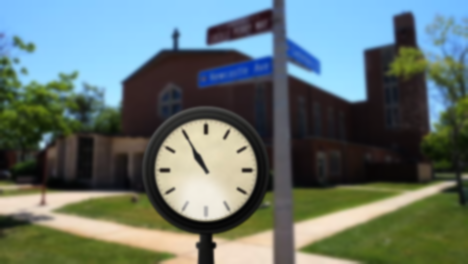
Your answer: **10:55**
